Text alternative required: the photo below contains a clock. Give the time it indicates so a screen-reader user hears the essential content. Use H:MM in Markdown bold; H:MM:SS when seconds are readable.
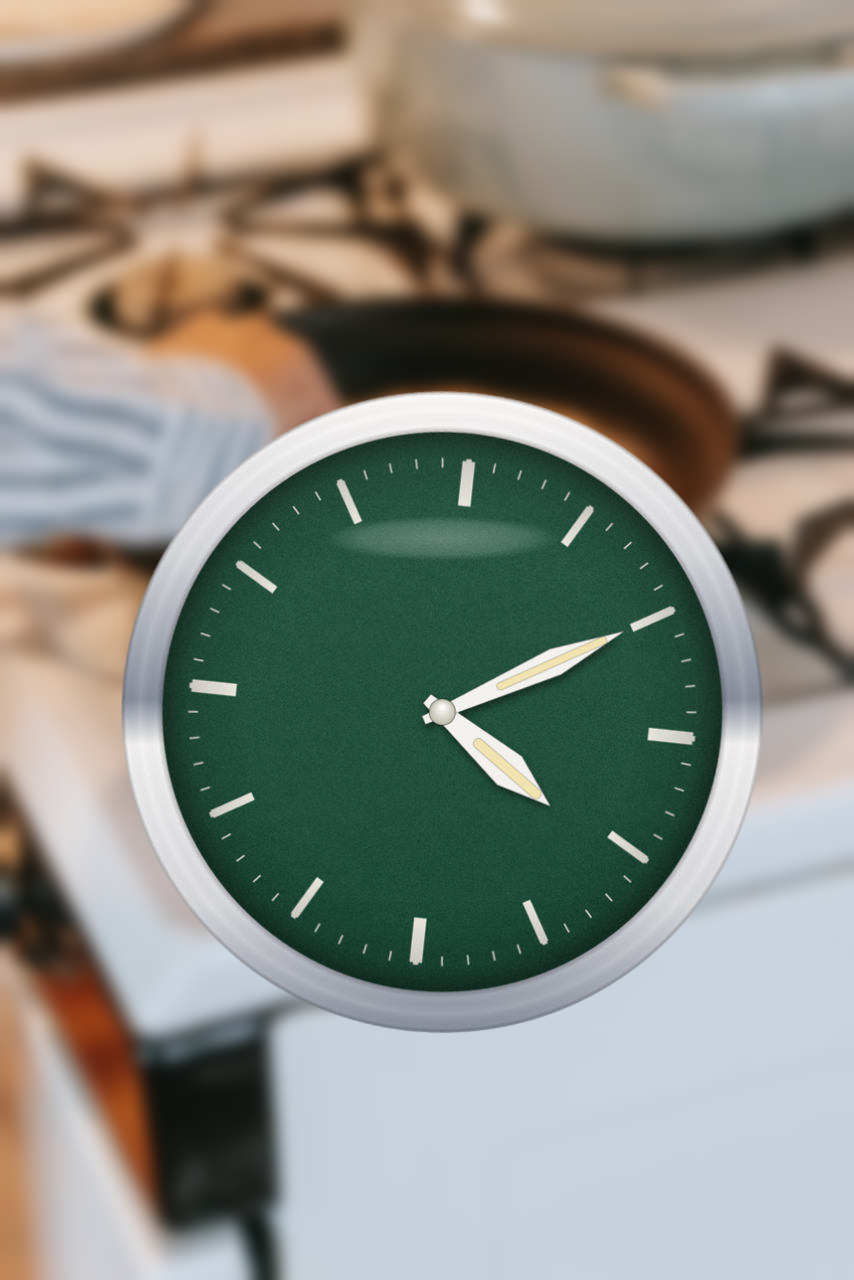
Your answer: **4:10**
